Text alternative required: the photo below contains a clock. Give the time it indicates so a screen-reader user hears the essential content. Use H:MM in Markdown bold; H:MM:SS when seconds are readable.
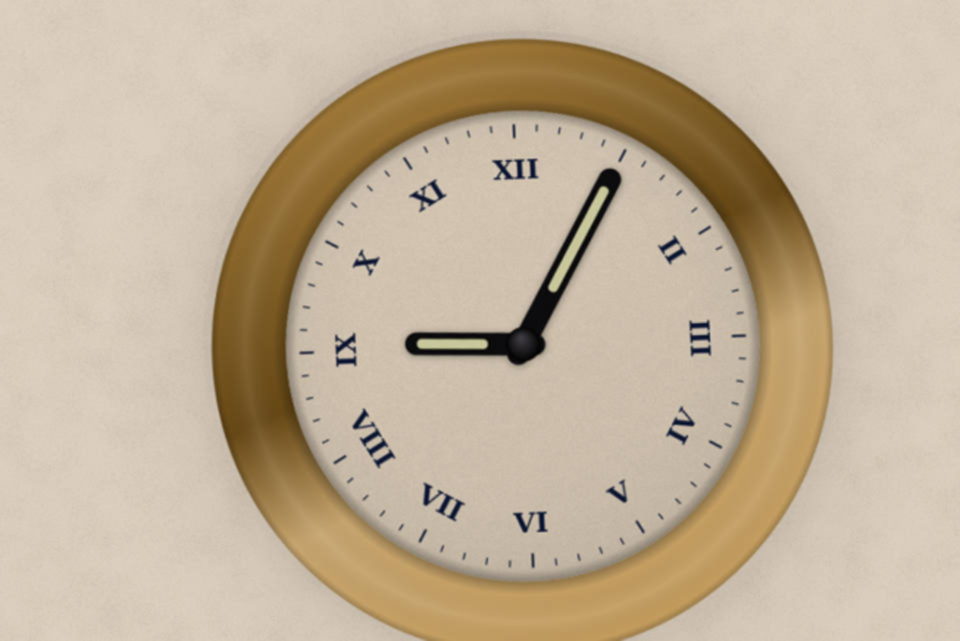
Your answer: **9:05**
